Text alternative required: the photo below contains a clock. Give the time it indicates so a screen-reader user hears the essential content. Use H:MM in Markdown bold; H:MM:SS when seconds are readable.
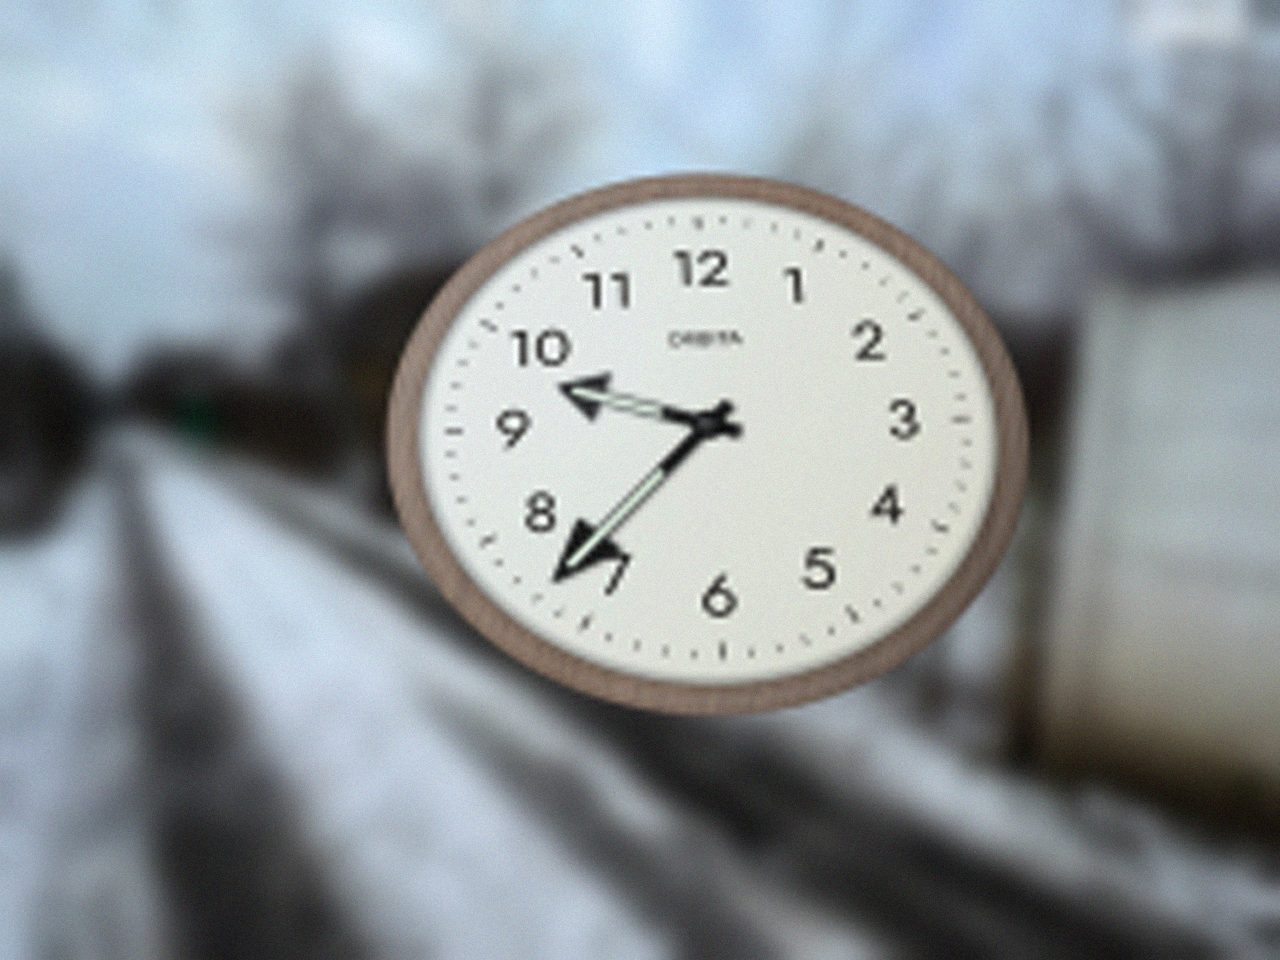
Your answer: **9:37**
